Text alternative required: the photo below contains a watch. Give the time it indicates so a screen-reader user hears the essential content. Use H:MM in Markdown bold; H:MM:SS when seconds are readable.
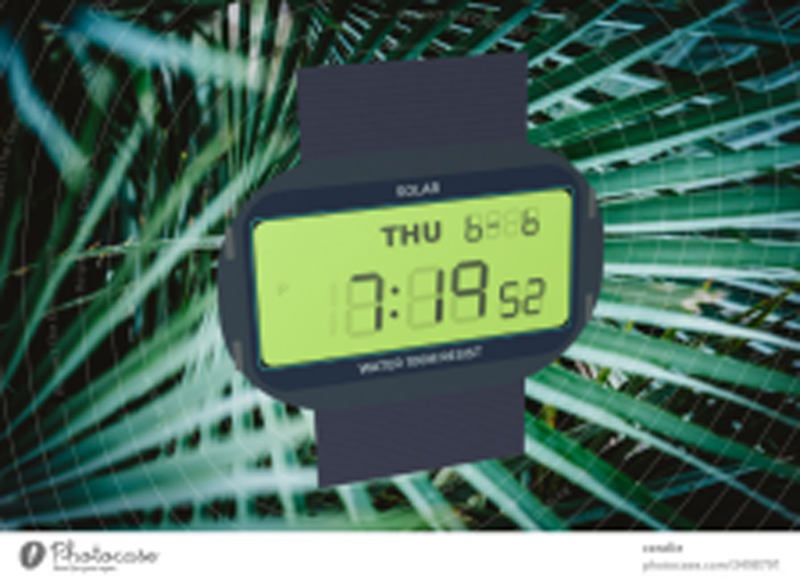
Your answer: **7:19:52**
